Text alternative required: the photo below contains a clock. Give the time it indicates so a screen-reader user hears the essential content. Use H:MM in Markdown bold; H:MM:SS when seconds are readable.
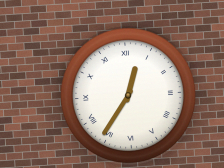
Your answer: **12:36**
